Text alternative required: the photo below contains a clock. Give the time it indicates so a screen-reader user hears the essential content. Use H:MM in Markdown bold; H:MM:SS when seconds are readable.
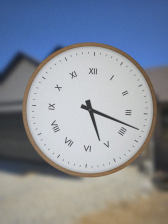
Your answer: **5:18**
